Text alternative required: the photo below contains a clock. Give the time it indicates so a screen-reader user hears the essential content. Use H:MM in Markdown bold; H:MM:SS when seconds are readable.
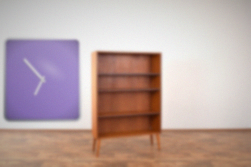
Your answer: **6:53**
